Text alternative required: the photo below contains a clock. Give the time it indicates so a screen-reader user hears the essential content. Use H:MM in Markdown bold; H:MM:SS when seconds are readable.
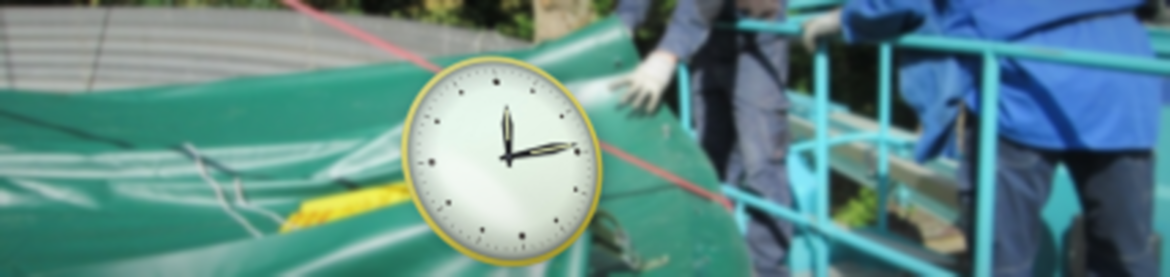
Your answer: **12:14**
